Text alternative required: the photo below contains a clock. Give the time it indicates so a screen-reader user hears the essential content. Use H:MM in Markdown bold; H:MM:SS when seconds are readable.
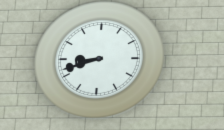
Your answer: **8:42**
